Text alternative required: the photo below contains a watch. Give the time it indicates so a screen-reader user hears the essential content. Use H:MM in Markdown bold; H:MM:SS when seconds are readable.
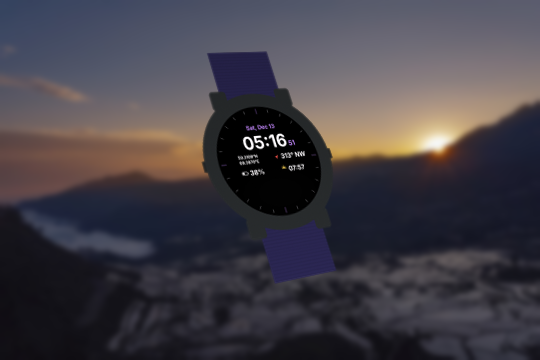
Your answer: **5:16**
